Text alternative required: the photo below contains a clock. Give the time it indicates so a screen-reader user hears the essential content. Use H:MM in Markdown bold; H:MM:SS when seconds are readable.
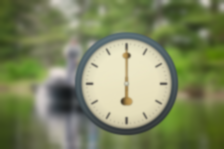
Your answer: **6:00**
